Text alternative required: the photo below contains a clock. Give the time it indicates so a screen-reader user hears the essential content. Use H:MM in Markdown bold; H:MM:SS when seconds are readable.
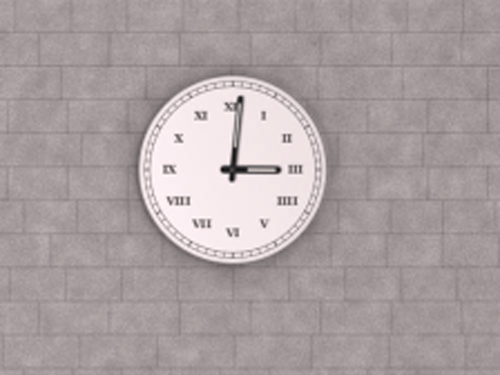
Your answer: **3:01**
